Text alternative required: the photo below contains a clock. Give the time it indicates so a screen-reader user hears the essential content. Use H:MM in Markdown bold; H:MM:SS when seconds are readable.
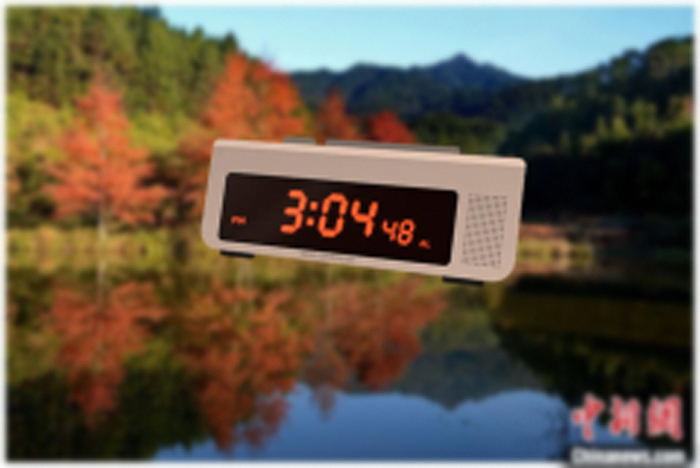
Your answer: **3:04:48**
